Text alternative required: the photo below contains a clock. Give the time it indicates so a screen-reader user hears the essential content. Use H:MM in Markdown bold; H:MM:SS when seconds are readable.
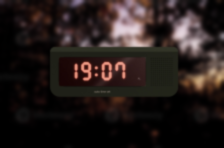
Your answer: **19:07**
